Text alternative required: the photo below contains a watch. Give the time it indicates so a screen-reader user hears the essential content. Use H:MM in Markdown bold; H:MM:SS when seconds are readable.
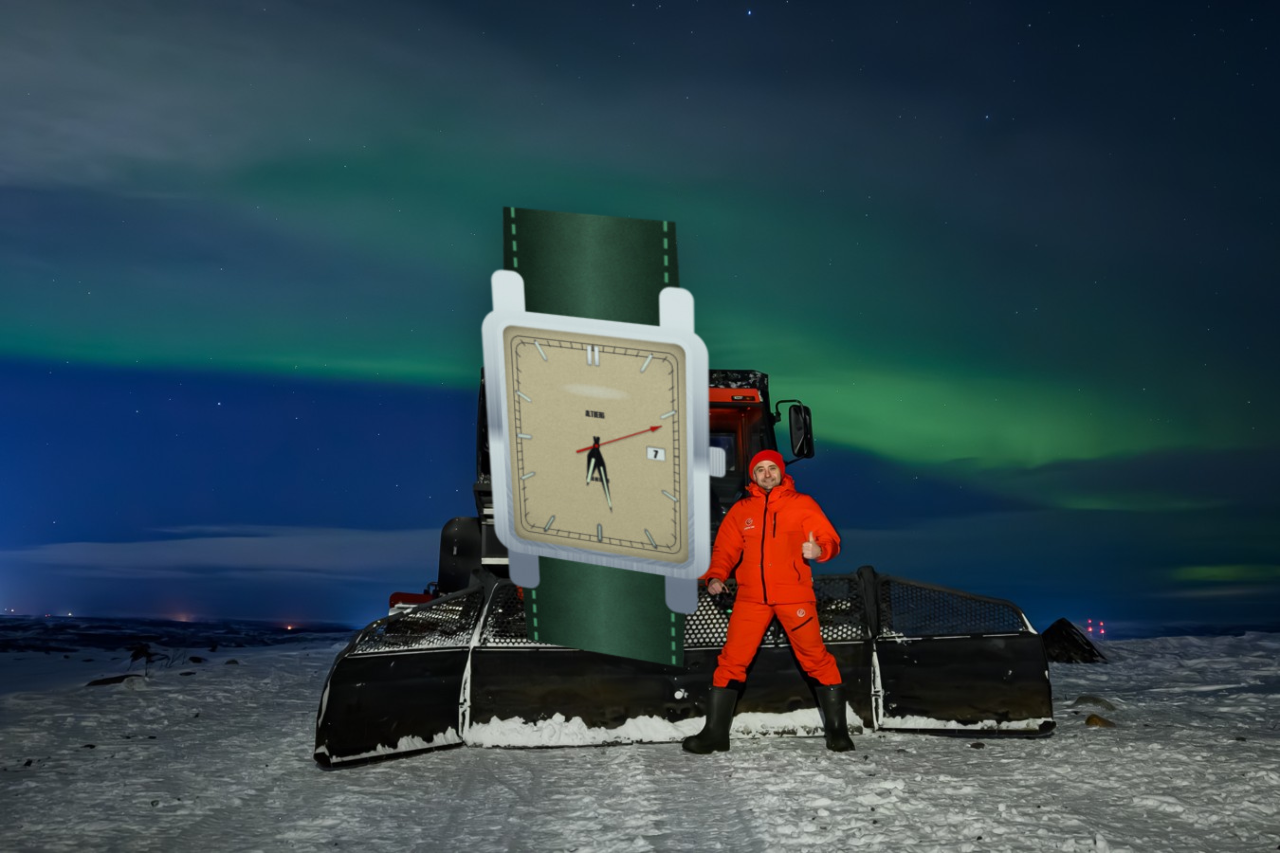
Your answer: **6:28:11**
